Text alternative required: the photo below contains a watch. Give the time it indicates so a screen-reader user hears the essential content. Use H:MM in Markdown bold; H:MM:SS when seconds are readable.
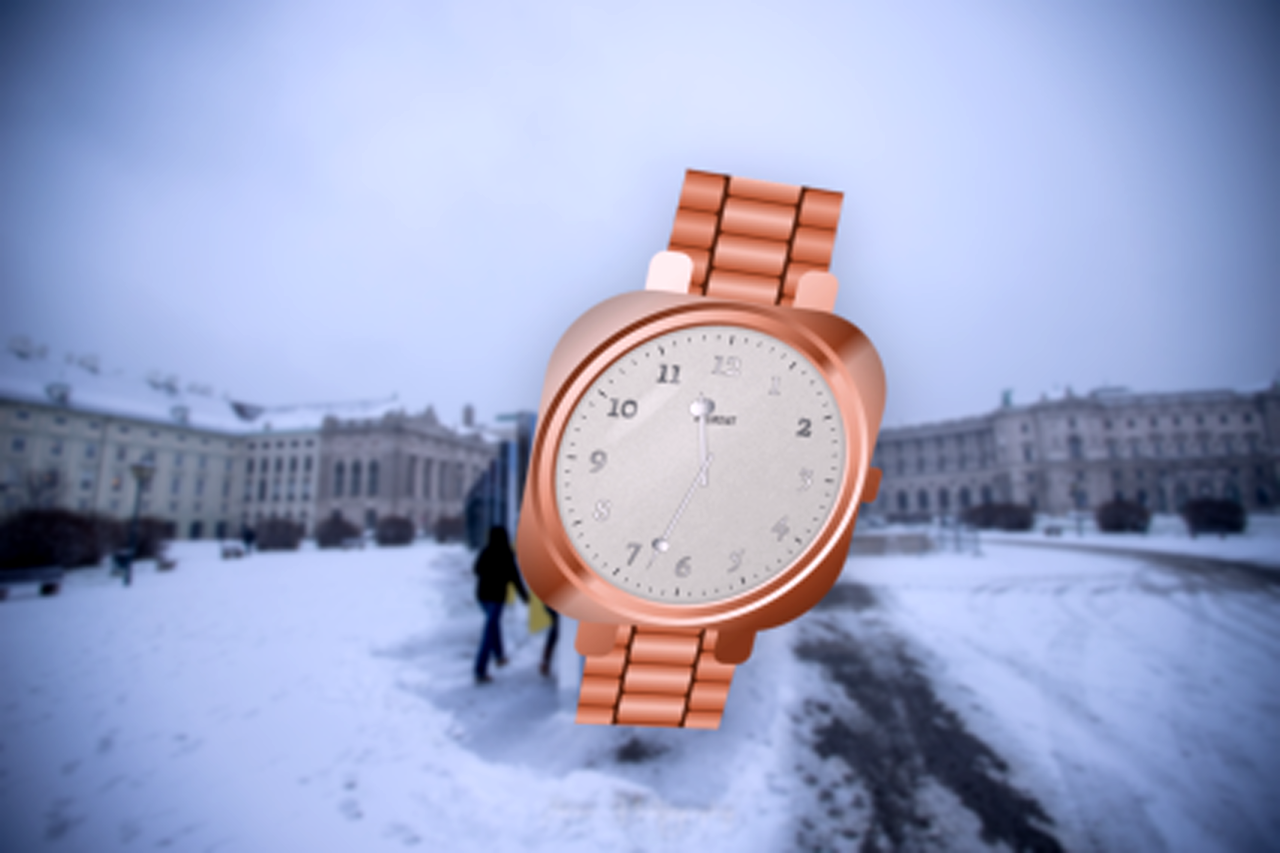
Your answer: **11:33**
